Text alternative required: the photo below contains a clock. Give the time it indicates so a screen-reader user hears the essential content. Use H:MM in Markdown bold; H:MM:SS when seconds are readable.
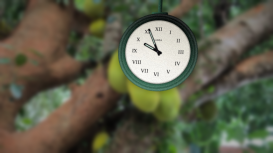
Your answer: **9:56**
